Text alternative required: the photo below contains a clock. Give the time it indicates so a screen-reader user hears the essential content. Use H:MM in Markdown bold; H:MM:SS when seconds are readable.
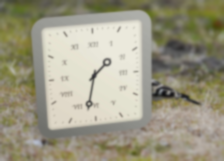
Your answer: **1:32**
